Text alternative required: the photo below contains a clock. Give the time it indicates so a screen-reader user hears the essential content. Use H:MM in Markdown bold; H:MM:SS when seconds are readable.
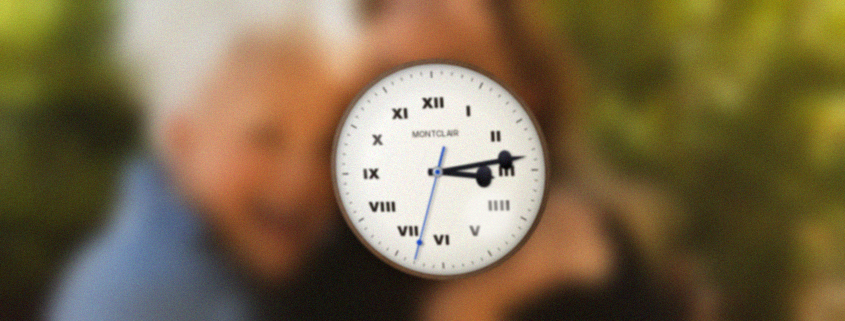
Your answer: **3:13:33**
